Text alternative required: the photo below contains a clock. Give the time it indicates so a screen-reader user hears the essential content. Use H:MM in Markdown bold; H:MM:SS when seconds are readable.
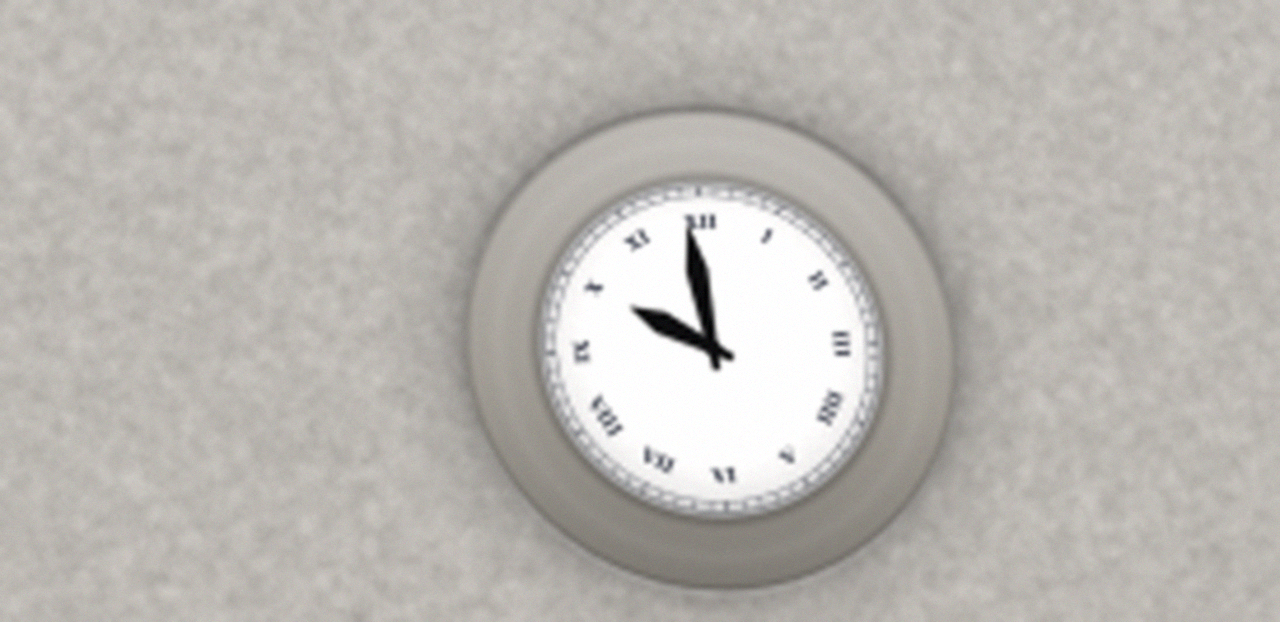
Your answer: **9:59**
